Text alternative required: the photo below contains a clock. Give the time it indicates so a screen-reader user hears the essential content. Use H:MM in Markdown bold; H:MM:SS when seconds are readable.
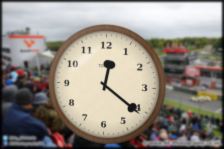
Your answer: **12:21**
